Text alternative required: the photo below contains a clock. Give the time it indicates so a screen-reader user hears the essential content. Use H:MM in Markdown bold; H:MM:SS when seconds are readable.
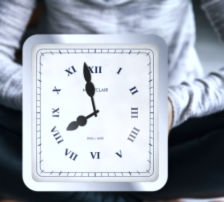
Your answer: **7:58**
